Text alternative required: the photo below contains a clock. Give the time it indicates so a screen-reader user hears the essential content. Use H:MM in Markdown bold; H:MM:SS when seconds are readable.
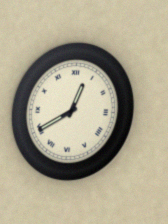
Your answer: **12:40**
